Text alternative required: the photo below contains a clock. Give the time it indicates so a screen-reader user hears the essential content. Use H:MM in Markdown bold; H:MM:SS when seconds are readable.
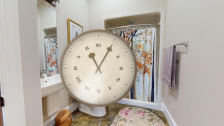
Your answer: **11:05**
